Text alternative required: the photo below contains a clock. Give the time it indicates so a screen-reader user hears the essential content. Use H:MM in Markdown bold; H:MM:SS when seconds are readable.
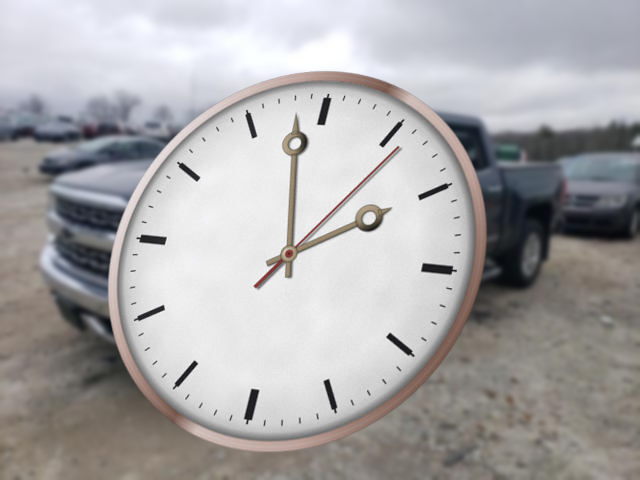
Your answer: **1:58:06**
